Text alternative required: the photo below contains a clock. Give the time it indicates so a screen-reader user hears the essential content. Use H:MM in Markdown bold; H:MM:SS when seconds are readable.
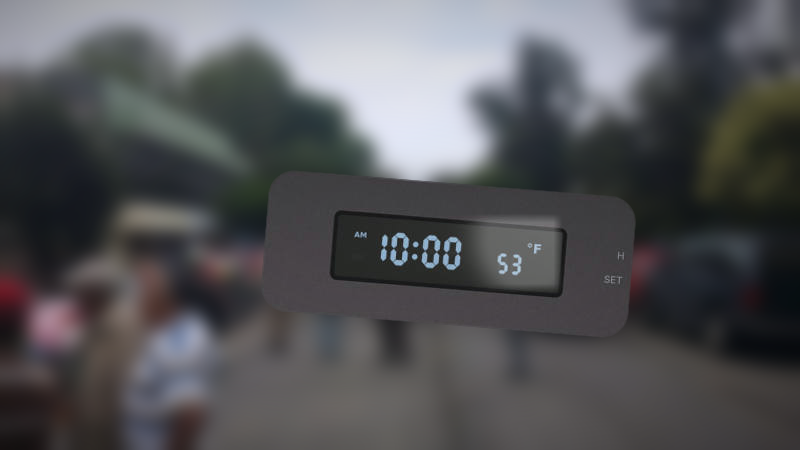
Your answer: **10:00**
